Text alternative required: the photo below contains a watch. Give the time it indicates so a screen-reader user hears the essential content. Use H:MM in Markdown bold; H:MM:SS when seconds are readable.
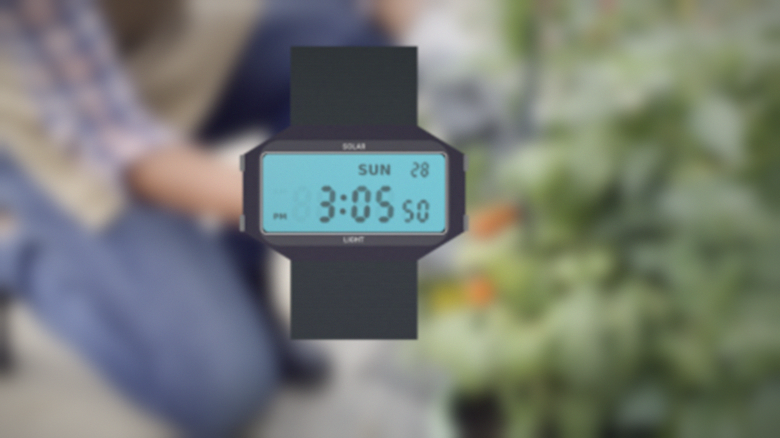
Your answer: **3:05:50**
